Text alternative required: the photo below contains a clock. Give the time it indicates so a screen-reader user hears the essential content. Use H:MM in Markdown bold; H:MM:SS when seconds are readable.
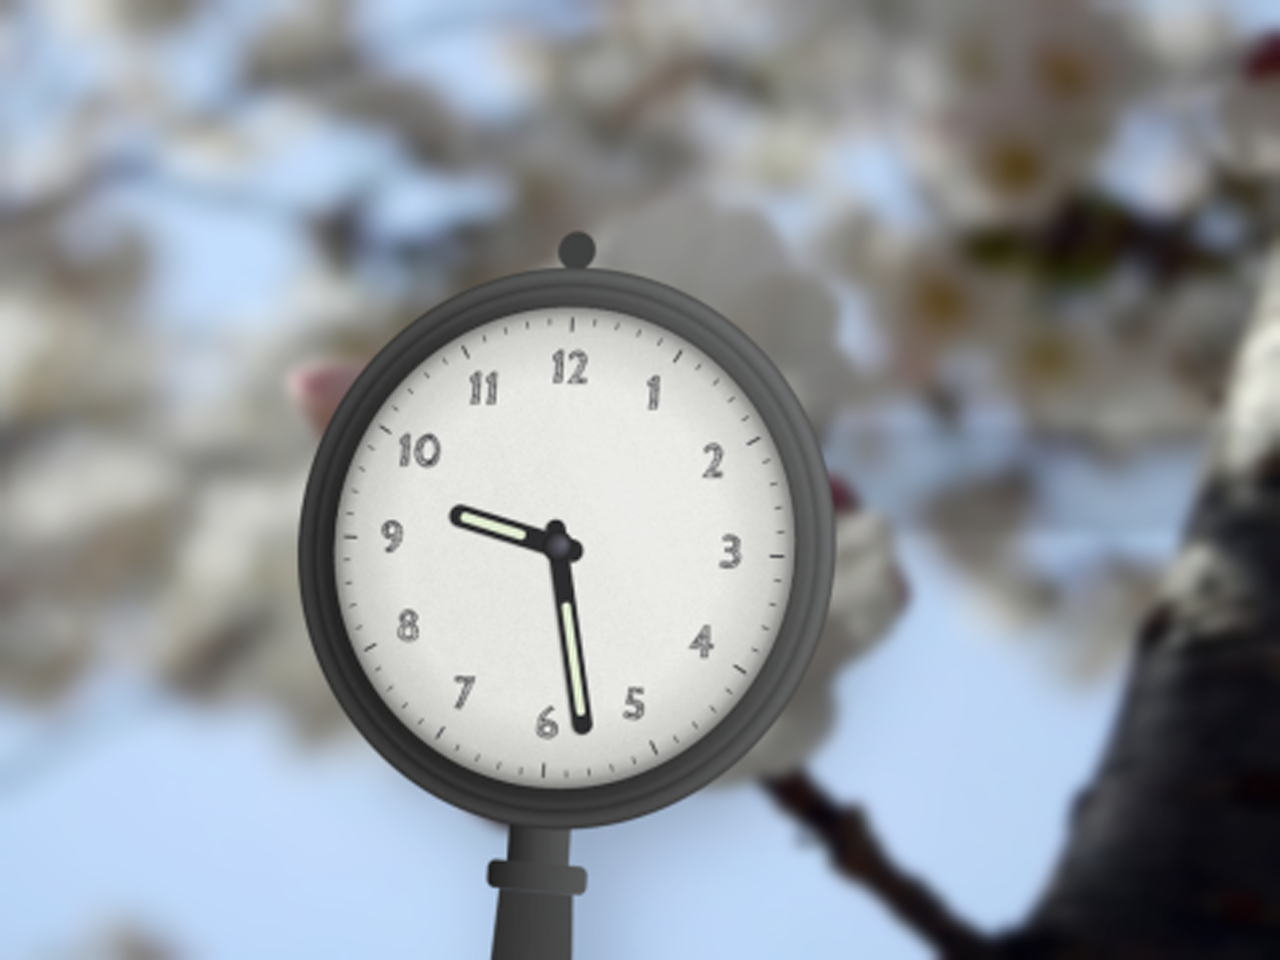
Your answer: **9:28**
